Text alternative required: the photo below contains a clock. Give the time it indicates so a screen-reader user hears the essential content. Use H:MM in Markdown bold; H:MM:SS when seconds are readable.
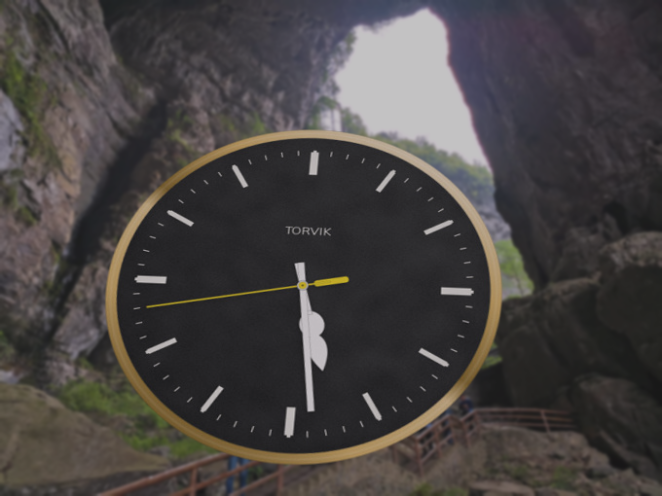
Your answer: **5:28:43**
